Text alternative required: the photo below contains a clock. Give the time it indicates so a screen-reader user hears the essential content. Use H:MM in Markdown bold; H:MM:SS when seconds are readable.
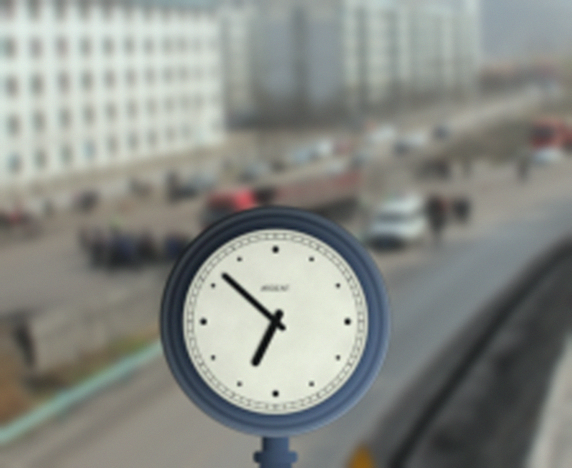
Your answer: **6:52**
